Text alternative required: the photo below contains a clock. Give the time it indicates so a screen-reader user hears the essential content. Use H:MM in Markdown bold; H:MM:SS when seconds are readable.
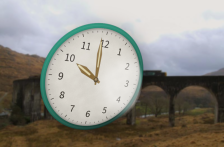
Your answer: **9:59**
